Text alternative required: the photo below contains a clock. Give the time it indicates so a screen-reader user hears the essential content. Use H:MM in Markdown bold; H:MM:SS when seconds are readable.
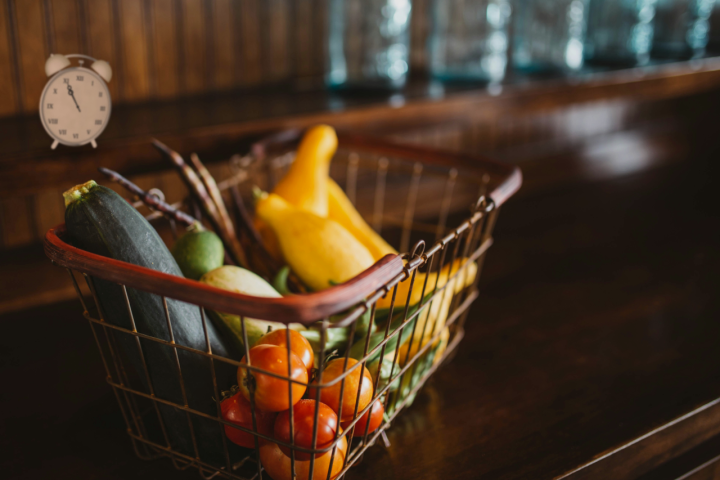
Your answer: **10:55**
